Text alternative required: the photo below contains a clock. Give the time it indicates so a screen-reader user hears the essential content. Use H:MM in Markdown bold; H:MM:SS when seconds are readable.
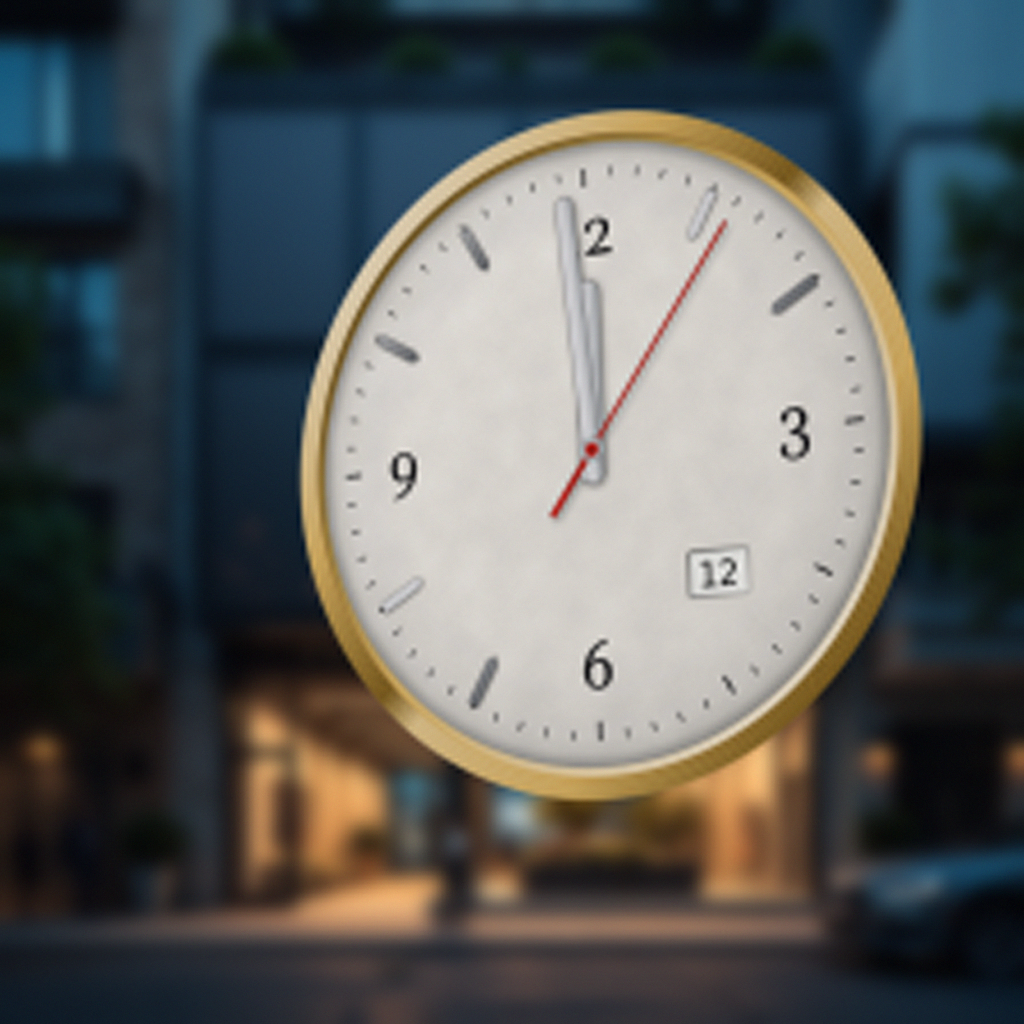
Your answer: **11:59:06**
